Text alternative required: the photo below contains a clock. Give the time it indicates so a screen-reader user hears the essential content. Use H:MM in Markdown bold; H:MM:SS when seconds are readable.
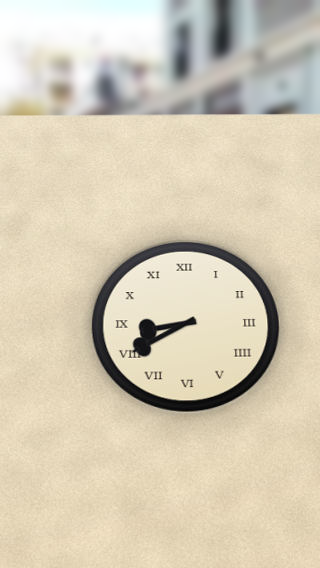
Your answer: **8:40**
